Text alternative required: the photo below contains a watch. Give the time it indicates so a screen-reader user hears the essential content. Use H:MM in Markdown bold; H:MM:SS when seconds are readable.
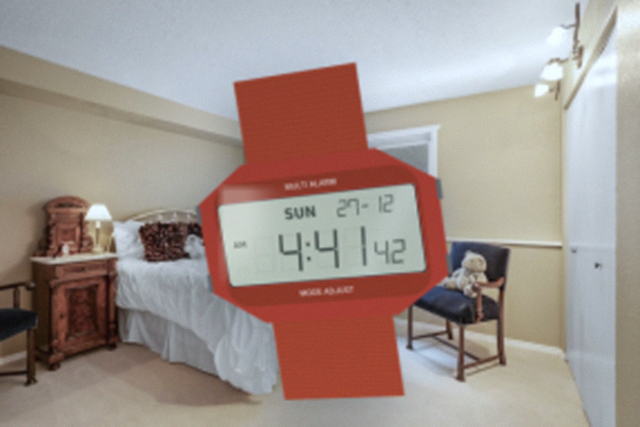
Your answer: **4:41:42**
